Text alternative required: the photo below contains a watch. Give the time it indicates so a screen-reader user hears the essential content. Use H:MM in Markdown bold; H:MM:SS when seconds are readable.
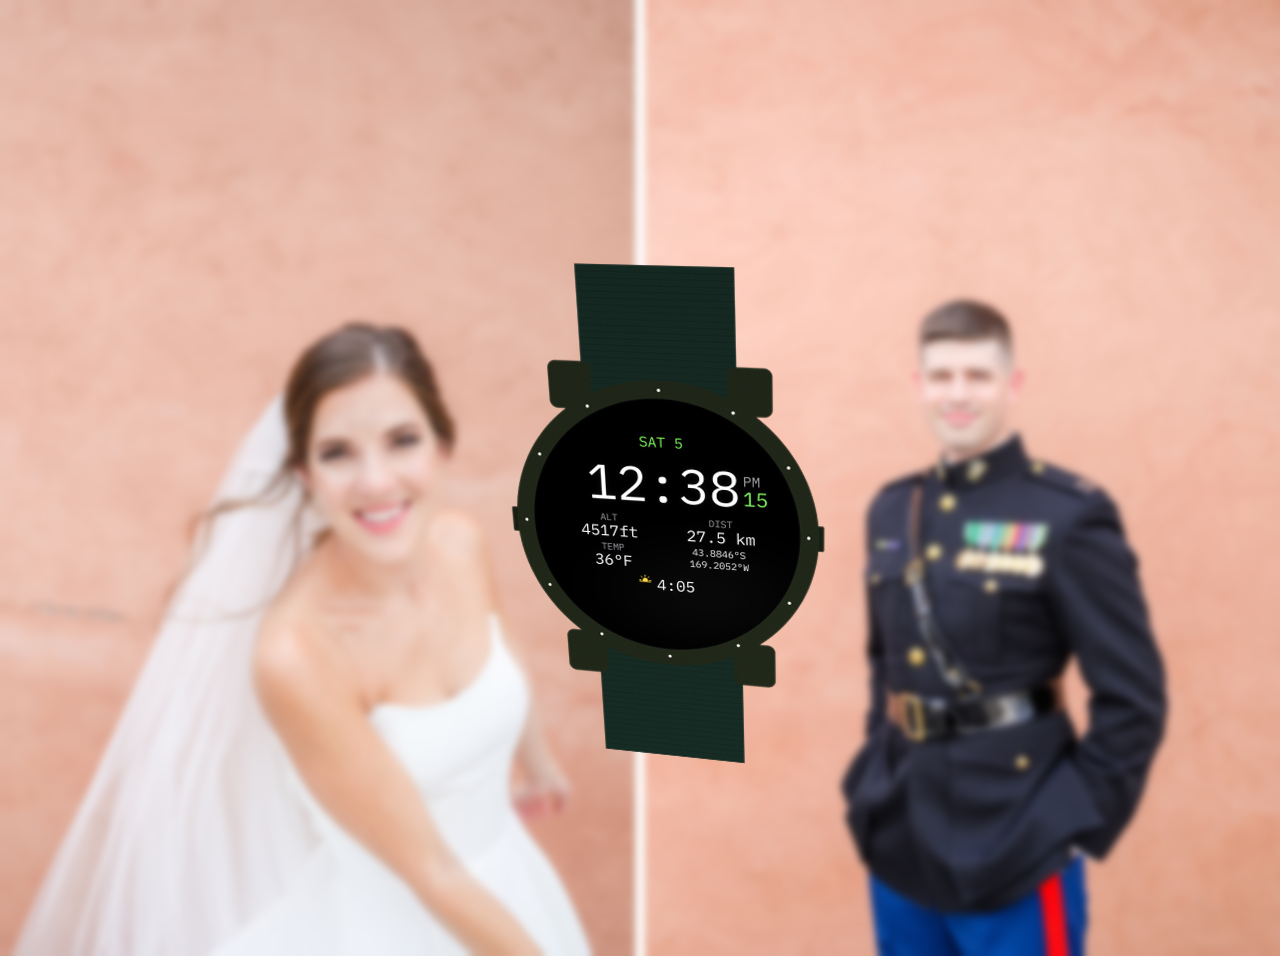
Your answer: **12:38:15**
